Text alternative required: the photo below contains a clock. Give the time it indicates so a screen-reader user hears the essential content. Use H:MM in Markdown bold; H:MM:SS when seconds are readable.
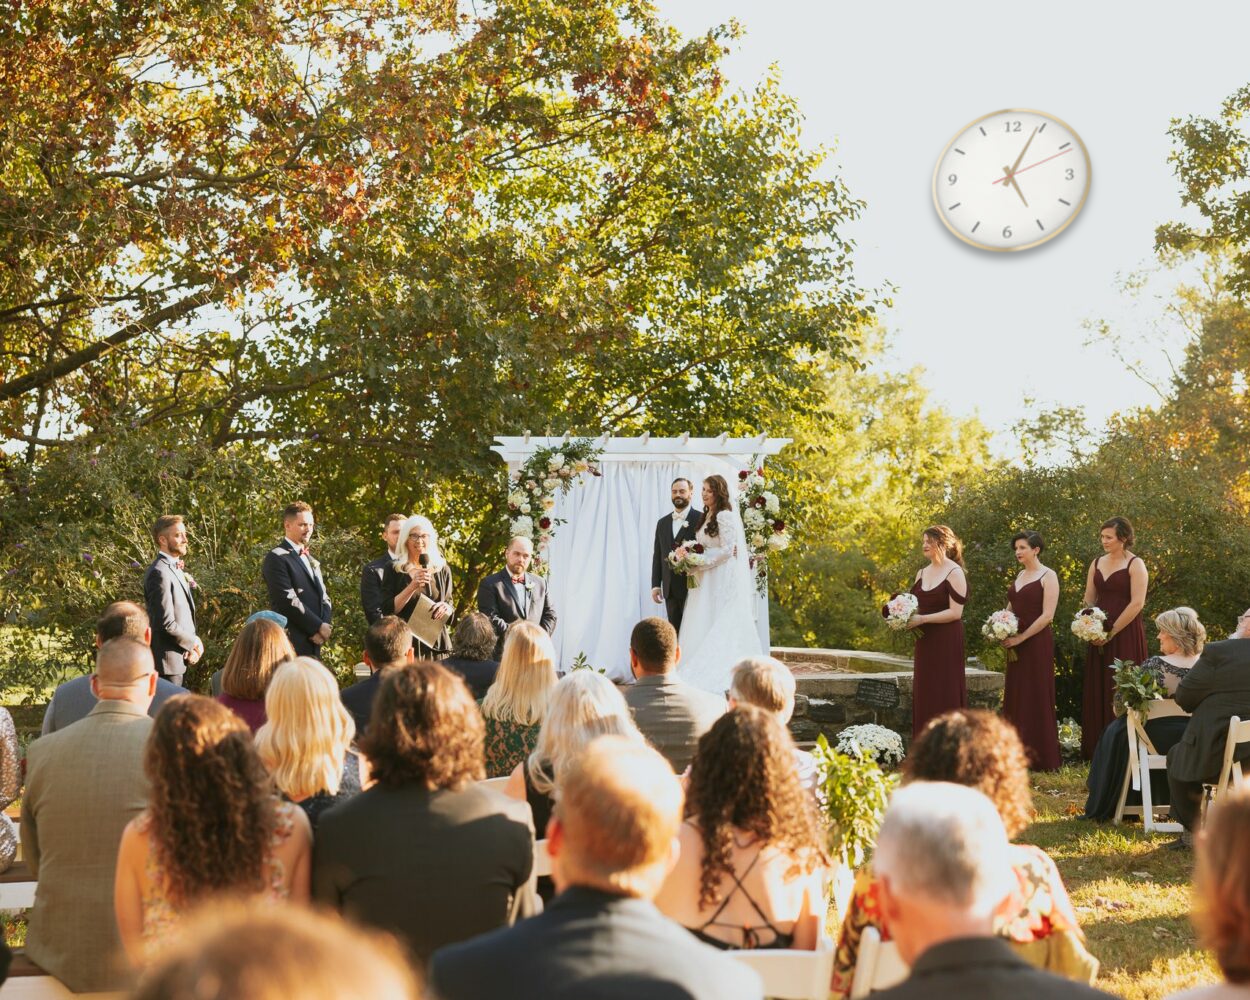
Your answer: **5:04:11**
